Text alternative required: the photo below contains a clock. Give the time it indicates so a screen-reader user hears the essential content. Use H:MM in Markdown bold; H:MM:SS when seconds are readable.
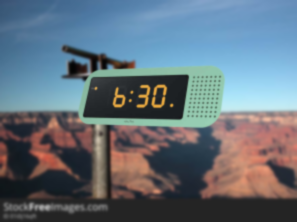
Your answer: **6:30**
